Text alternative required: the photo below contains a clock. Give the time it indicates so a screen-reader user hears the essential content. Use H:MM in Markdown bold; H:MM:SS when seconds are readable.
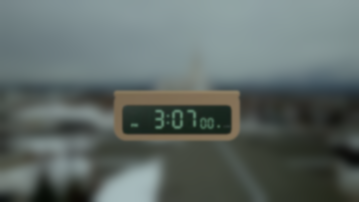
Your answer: **3:07**
